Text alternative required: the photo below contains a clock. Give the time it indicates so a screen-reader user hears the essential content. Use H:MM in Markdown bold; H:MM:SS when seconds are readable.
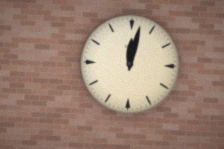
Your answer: **12:02**
